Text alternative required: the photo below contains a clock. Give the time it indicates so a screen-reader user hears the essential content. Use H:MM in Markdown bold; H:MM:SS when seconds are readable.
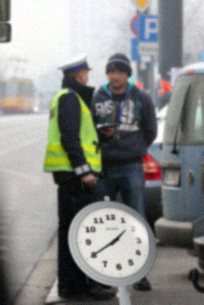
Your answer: **1:40**
